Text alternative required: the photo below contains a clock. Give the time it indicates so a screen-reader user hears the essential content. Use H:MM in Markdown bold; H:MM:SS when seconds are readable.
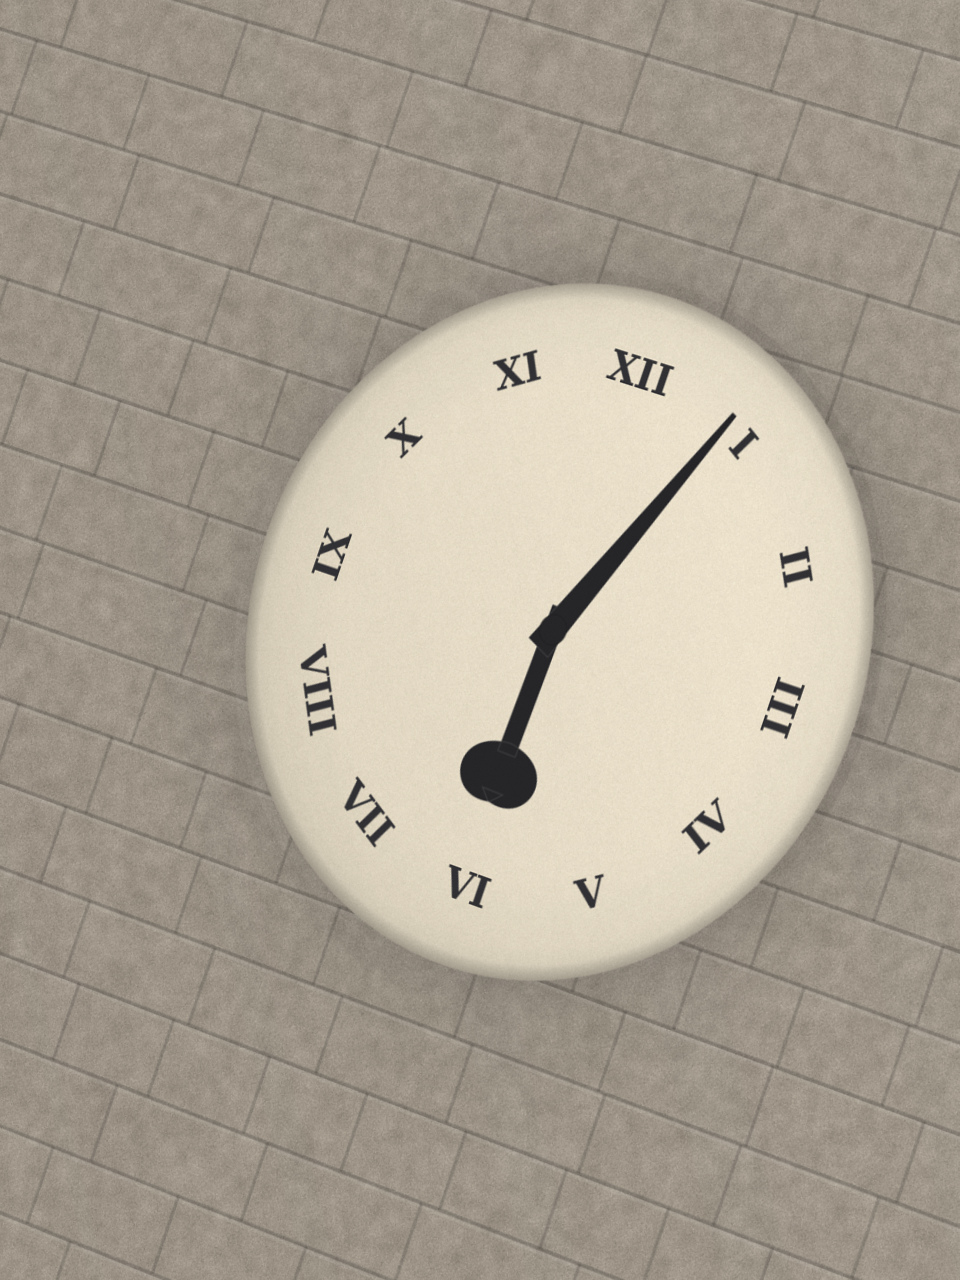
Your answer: **6:04**
